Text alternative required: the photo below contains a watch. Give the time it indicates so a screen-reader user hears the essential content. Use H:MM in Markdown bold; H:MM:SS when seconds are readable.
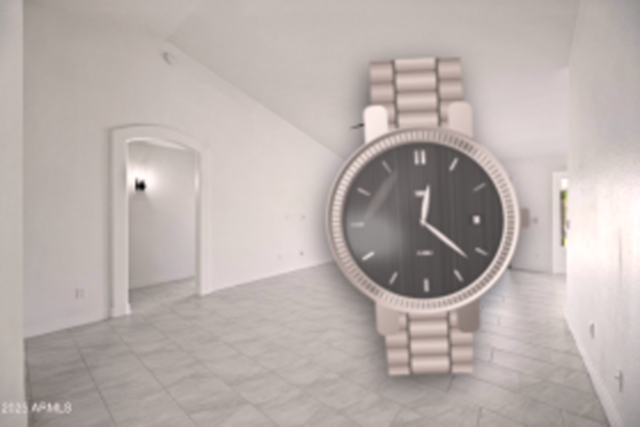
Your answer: **12:22**
